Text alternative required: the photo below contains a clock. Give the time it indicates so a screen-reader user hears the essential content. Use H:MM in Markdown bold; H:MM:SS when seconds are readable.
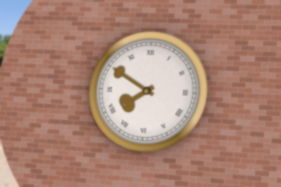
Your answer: **7:50**
